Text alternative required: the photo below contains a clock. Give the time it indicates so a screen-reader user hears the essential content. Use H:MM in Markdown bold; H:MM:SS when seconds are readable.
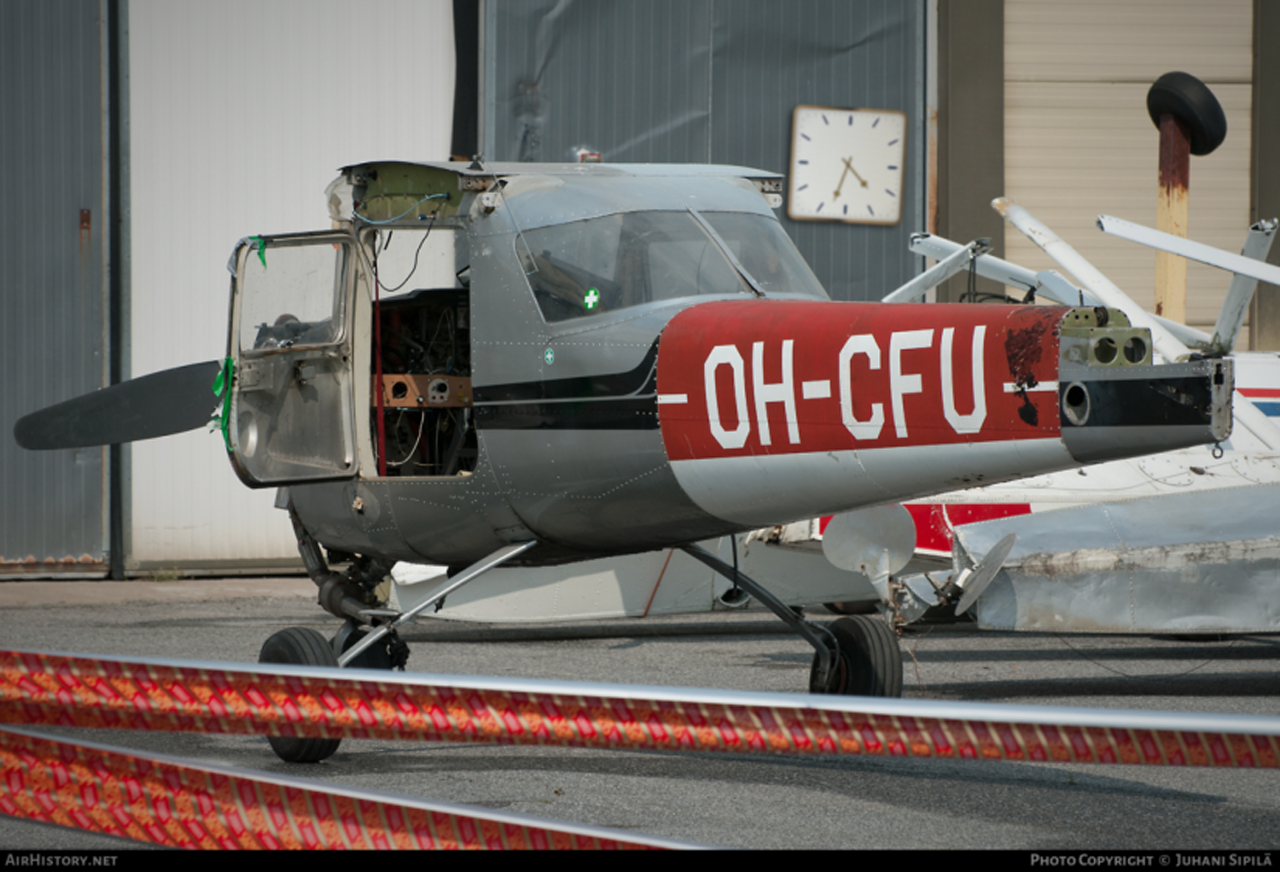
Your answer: **4:33**
